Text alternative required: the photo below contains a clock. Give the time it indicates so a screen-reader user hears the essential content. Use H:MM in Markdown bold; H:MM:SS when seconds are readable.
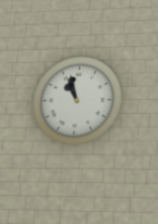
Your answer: **10:57**
